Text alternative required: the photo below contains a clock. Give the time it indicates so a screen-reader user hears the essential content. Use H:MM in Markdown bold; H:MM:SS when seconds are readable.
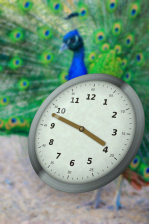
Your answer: **3:48**
